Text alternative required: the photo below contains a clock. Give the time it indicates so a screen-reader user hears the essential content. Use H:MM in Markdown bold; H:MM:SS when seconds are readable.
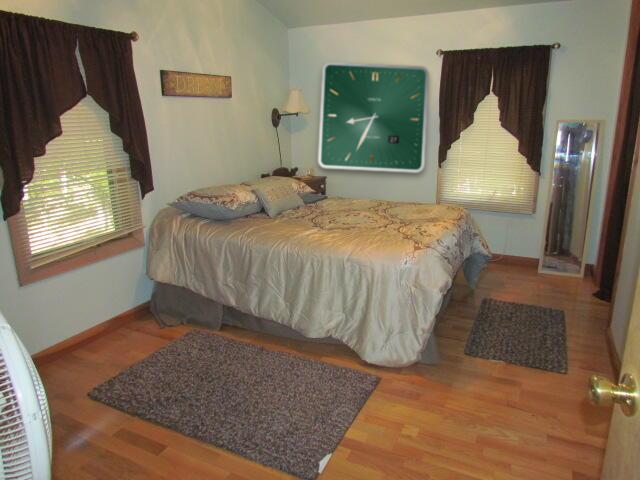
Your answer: **8:34**
